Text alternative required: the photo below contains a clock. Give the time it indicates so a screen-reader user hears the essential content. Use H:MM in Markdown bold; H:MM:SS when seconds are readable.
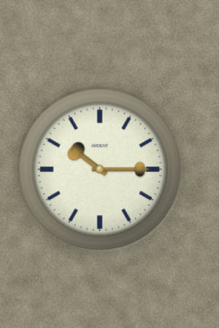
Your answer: **10:15**
